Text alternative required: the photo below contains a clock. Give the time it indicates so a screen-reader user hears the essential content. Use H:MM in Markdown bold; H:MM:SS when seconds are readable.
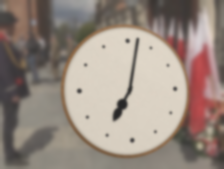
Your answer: **7:02**
